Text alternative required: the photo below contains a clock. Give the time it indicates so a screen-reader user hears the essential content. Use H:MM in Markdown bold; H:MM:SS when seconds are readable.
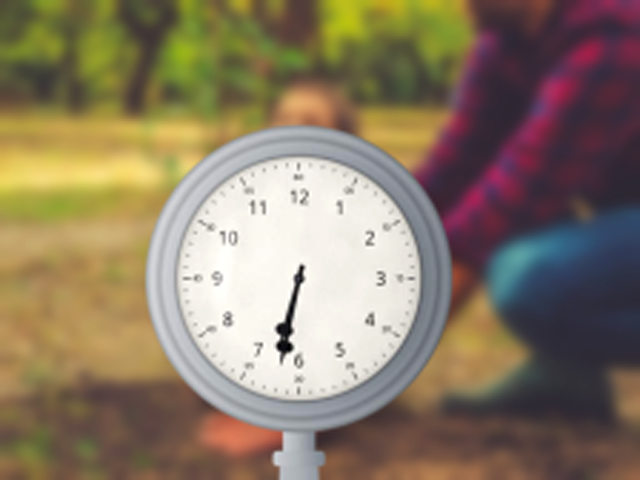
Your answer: **6:32**
